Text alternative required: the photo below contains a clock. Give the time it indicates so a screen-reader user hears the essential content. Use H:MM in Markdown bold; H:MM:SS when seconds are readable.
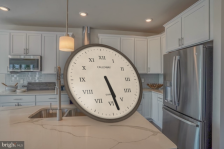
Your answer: **5:28**
